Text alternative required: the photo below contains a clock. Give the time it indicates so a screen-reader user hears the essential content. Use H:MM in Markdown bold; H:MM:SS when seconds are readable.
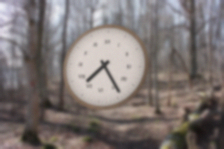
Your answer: **7:24**
